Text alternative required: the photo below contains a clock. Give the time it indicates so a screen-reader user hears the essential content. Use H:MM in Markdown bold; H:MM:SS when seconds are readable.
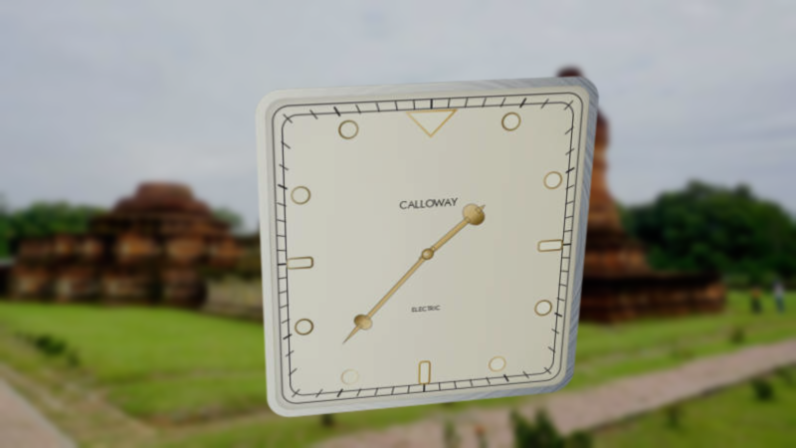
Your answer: **1:37**
